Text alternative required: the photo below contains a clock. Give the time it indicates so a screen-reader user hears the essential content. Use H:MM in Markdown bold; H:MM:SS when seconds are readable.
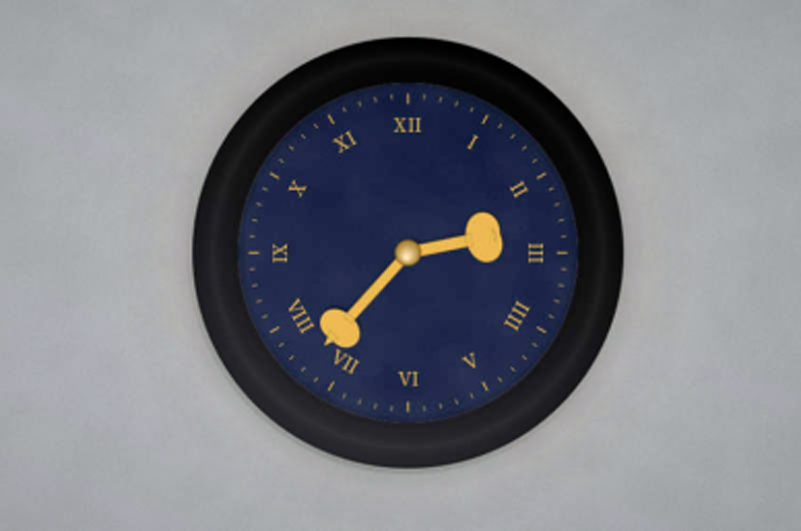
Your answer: **2:37**
